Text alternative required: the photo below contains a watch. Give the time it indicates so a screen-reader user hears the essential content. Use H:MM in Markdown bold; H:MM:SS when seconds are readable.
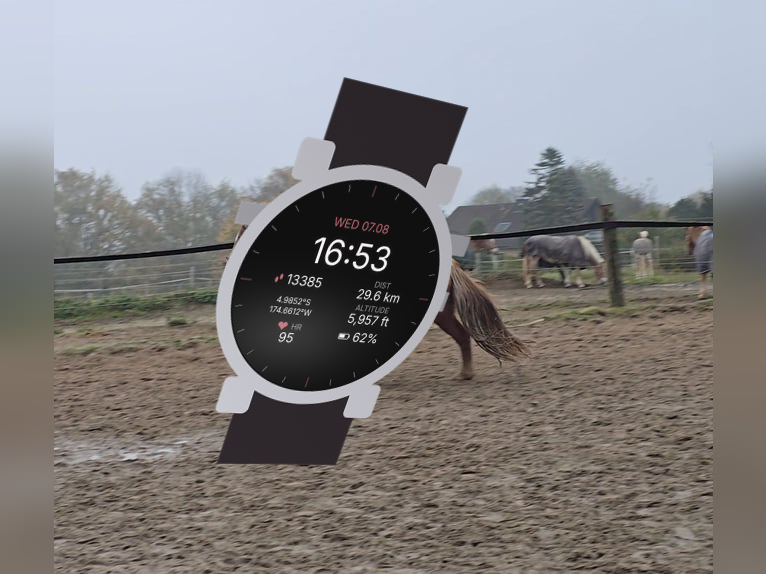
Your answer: **16:53**
